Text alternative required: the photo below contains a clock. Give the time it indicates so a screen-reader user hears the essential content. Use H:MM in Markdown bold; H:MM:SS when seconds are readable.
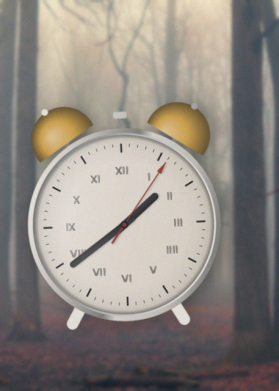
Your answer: **1:39:06**
